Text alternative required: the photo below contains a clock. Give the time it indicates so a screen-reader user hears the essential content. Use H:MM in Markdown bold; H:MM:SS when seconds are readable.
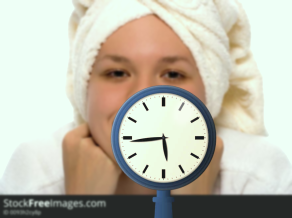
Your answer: **5:44**
